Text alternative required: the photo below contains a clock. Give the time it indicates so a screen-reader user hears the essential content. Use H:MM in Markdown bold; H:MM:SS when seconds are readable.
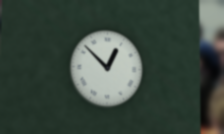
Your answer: **12:52**
